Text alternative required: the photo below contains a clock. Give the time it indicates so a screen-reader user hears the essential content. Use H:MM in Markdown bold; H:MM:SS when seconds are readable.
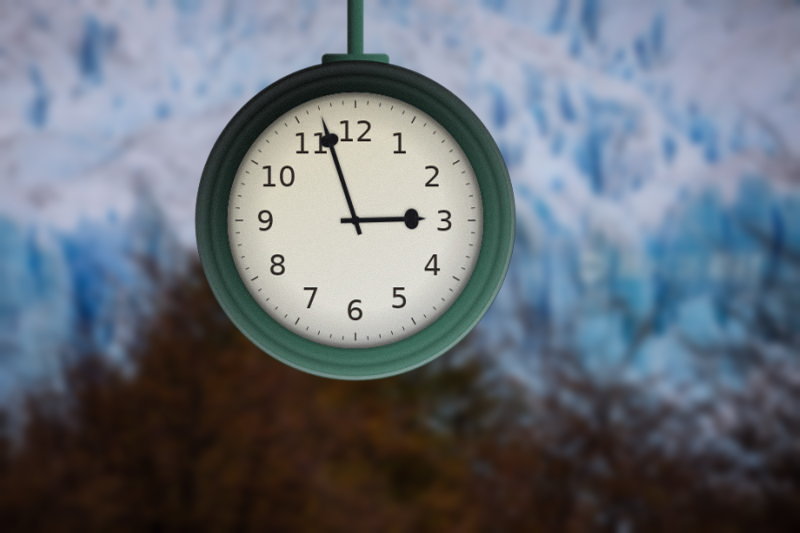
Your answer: **2:57**
